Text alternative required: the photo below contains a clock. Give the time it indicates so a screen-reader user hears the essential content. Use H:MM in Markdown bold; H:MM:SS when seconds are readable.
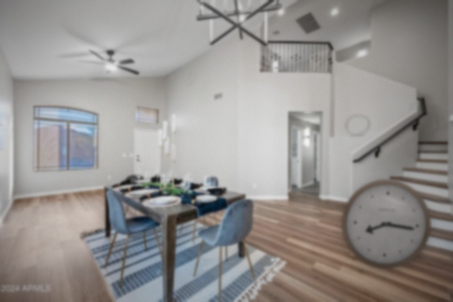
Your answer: **8:16**
